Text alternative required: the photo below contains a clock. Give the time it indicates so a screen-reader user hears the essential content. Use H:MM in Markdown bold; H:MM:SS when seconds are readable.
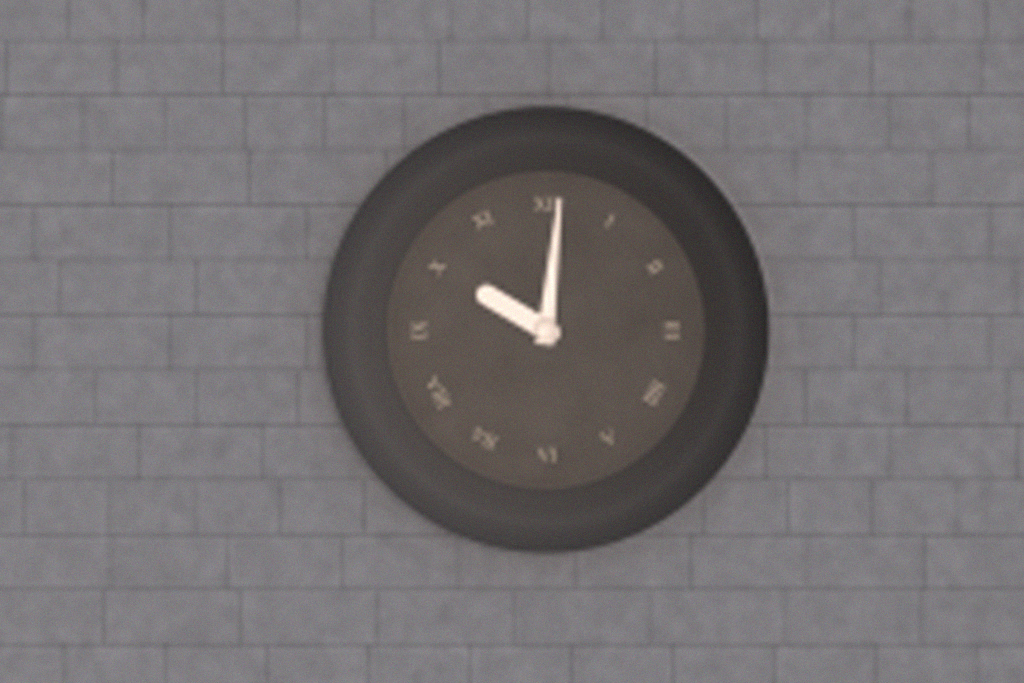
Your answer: **10:01**
